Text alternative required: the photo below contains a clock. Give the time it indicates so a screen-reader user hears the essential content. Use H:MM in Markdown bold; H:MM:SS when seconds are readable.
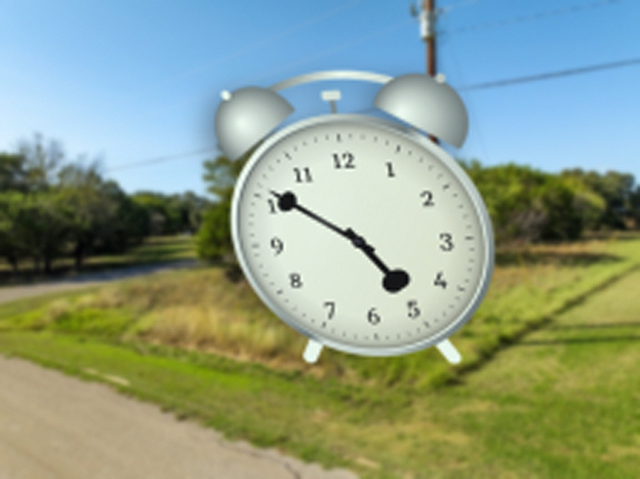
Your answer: **4:51**
